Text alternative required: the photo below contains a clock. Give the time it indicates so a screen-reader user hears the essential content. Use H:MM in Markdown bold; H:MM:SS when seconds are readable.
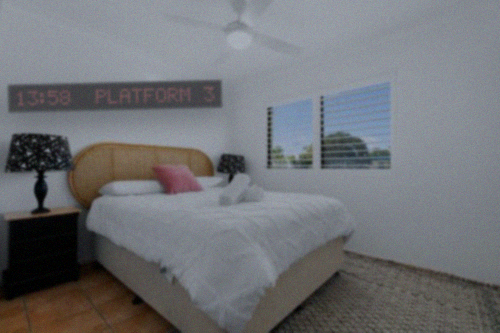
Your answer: **13:58**
